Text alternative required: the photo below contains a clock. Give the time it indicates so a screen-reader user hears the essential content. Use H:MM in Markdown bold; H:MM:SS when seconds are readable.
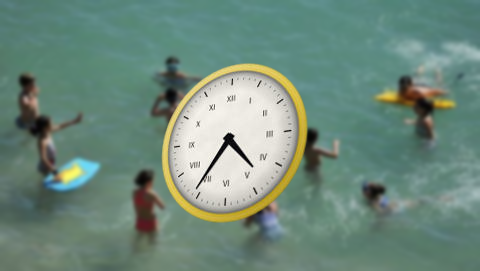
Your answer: **4:36**
